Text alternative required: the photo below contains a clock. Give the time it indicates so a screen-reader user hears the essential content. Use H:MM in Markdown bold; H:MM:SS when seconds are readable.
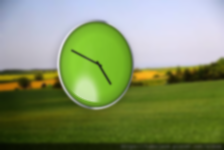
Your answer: **4:49**
